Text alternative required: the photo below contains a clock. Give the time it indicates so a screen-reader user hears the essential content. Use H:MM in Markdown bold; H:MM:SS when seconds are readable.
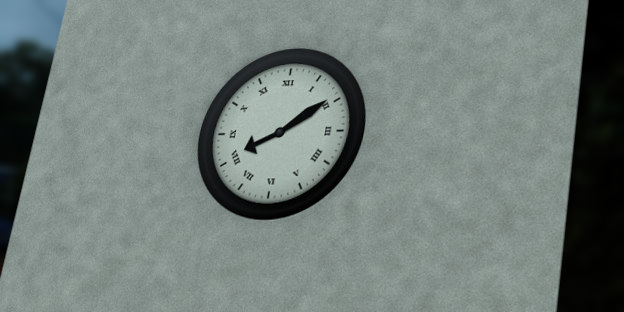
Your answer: **8:09**
